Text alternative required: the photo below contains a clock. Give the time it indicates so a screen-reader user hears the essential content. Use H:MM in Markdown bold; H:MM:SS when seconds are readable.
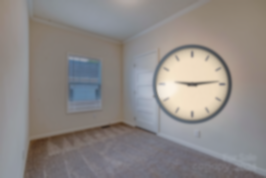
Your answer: **9:14**
